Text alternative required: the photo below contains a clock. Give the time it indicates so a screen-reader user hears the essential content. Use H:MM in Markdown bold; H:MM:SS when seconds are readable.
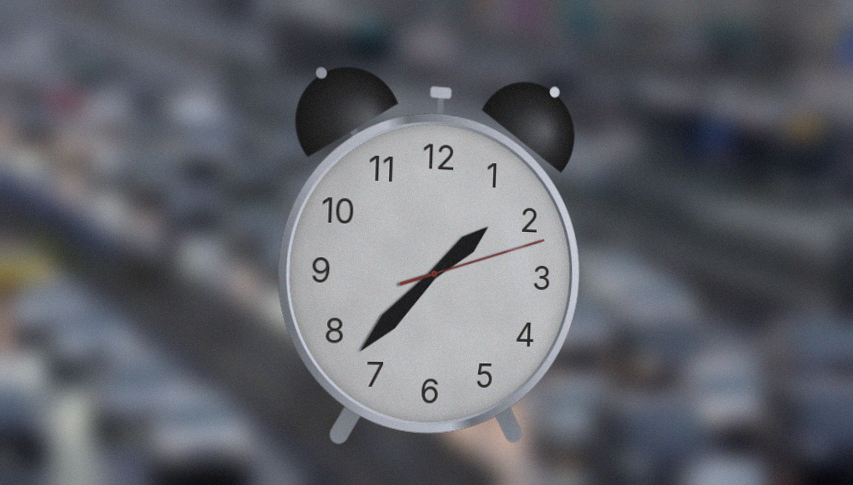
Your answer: **1:37:12**
